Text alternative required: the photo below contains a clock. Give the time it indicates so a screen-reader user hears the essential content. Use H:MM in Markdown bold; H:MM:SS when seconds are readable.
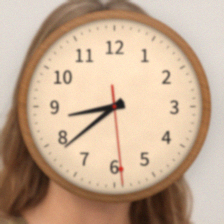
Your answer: **8:38:29**
